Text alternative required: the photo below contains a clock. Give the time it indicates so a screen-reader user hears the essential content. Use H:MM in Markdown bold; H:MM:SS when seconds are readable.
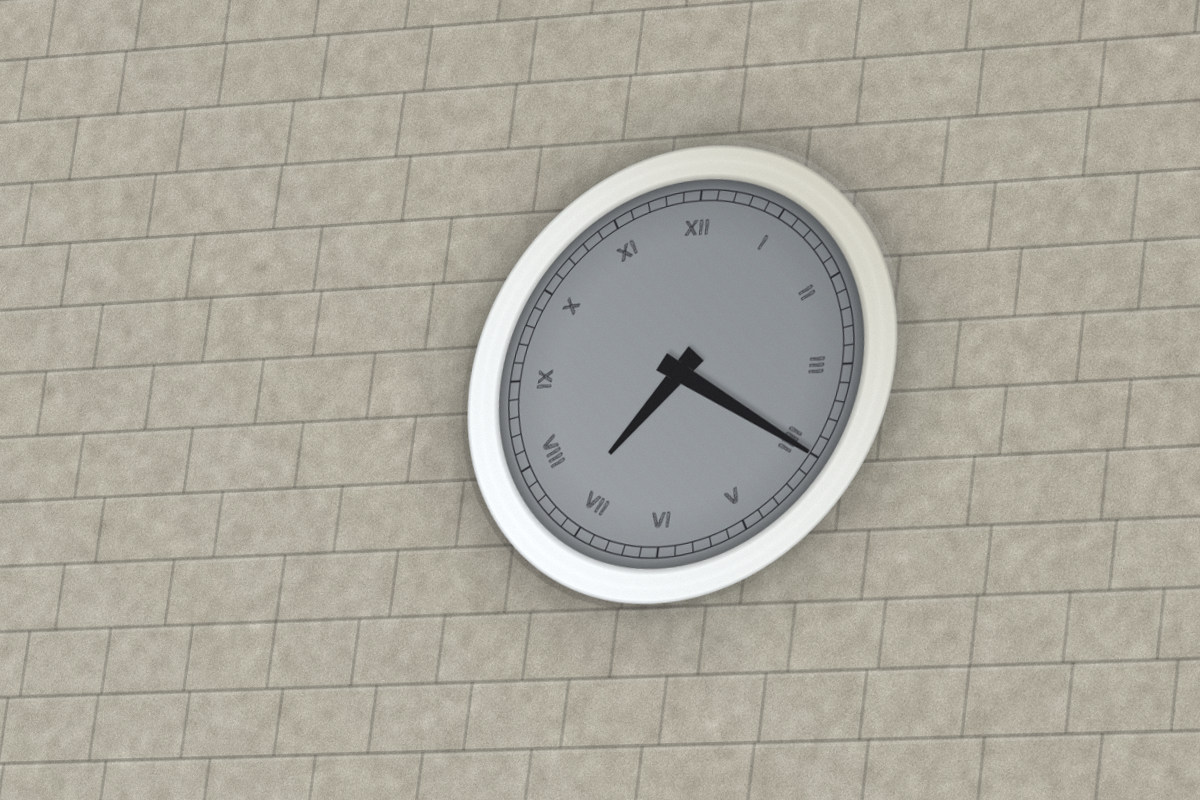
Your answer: **7:20**
